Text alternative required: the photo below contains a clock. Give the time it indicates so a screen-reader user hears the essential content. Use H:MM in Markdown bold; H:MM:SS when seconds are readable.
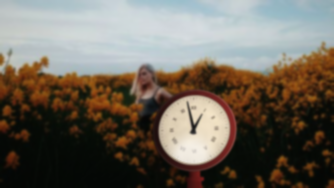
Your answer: **12:58**
